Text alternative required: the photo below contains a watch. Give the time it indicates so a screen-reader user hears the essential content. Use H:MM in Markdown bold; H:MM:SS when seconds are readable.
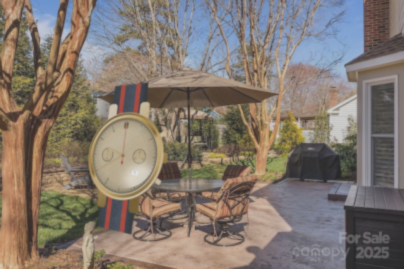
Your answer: **9:40**
